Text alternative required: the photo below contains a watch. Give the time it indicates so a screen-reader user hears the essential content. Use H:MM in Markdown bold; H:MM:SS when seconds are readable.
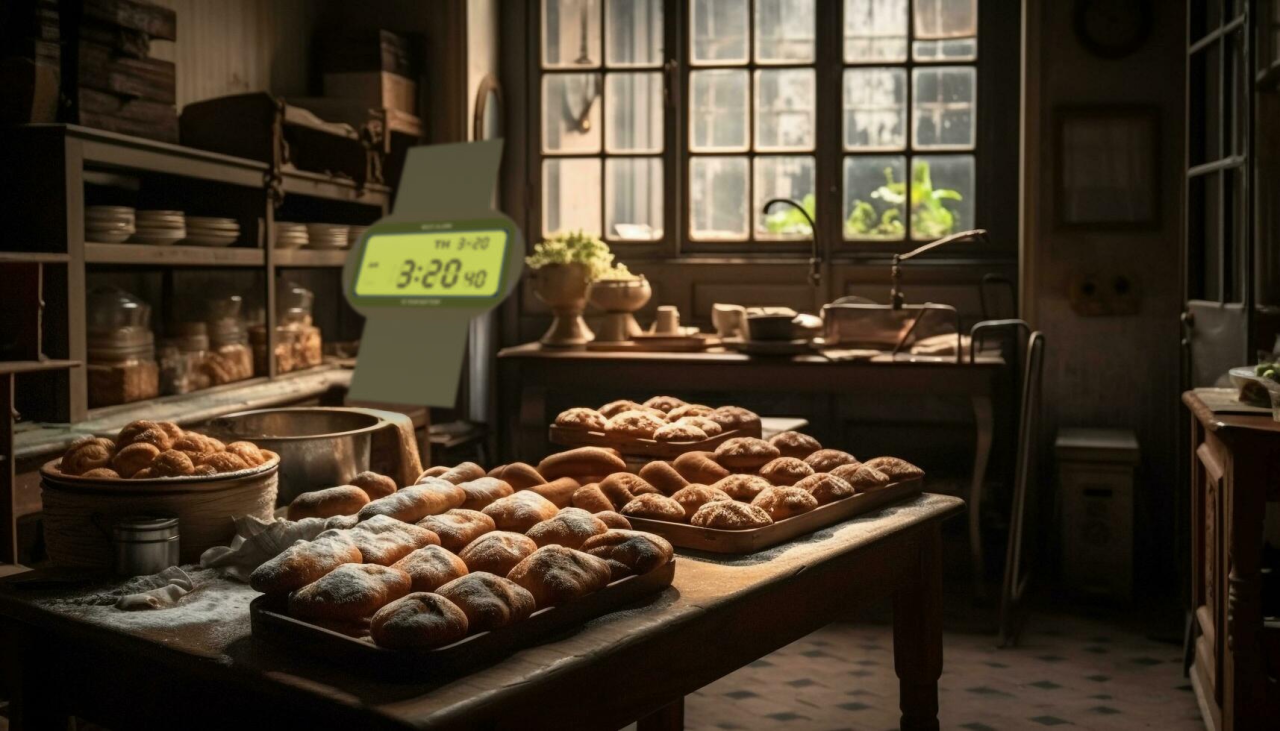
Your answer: **3:20:40**
